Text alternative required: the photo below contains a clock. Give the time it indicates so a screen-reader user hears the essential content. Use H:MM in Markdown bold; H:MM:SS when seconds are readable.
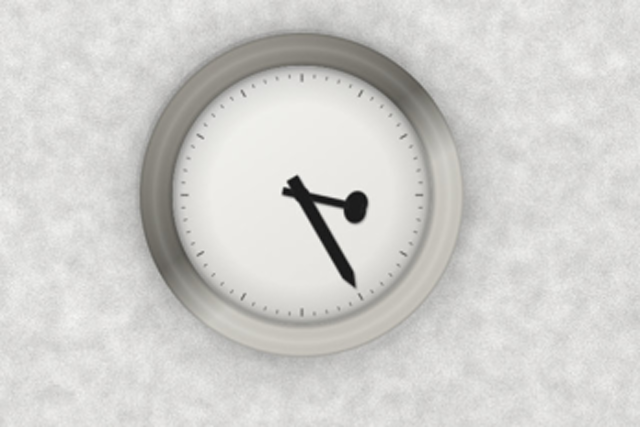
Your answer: **3:25**
